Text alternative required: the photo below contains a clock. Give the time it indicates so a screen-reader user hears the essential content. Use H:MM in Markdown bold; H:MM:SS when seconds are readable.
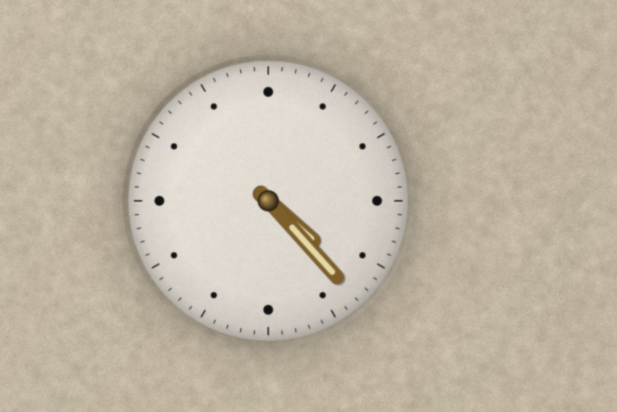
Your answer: **4:23**
